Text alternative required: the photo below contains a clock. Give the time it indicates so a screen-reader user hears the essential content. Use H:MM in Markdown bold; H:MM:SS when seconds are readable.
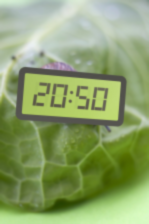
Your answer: **20:50**
